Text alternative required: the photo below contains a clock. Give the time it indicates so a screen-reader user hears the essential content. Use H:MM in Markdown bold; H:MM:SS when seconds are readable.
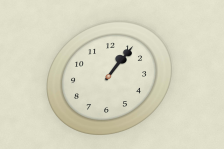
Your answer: **1:06**
